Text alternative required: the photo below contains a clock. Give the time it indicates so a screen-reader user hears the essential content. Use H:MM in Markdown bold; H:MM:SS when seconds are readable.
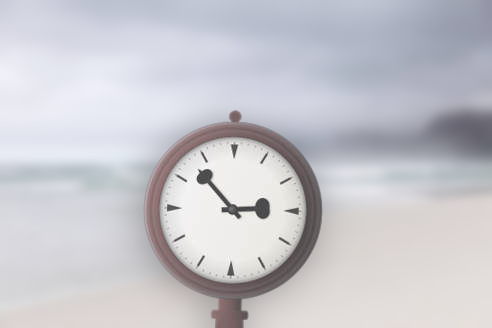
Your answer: **2:53**
